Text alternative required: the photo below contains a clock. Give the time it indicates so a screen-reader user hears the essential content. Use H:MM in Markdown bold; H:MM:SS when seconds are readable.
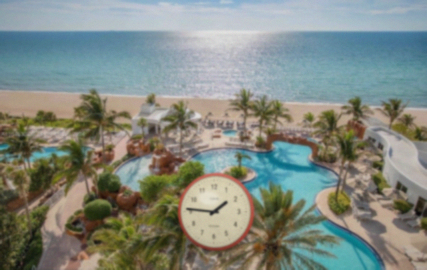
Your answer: **1:46**
